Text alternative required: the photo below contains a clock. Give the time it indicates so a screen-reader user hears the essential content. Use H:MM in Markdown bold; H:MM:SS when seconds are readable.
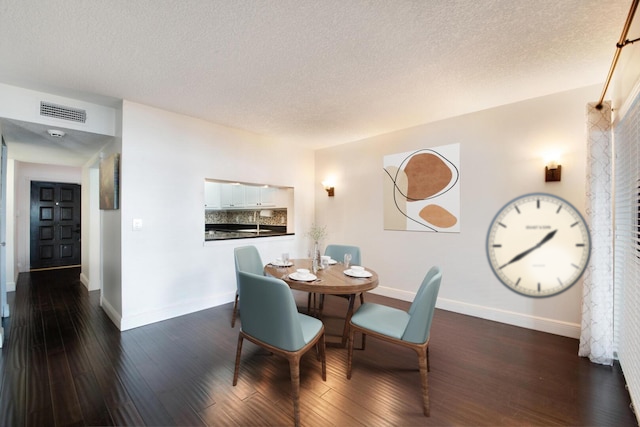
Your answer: **1:40**
